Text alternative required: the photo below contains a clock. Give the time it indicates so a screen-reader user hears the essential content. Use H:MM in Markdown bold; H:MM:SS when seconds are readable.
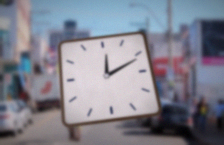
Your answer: **12:11**
